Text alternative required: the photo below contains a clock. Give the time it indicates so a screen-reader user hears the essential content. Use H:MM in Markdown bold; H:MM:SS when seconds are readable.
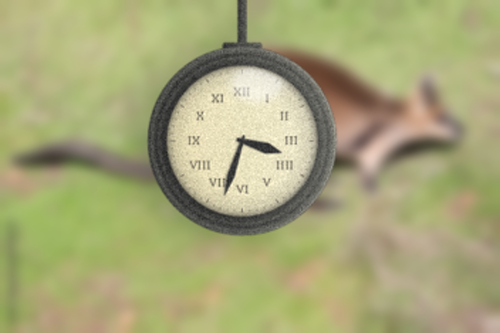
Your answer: **3:33**
